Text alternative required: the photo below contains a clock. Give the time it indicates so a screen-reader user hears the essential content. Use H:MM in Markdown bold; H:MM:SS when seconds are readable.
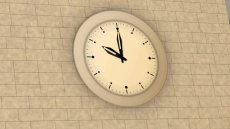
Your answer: **10:00**
